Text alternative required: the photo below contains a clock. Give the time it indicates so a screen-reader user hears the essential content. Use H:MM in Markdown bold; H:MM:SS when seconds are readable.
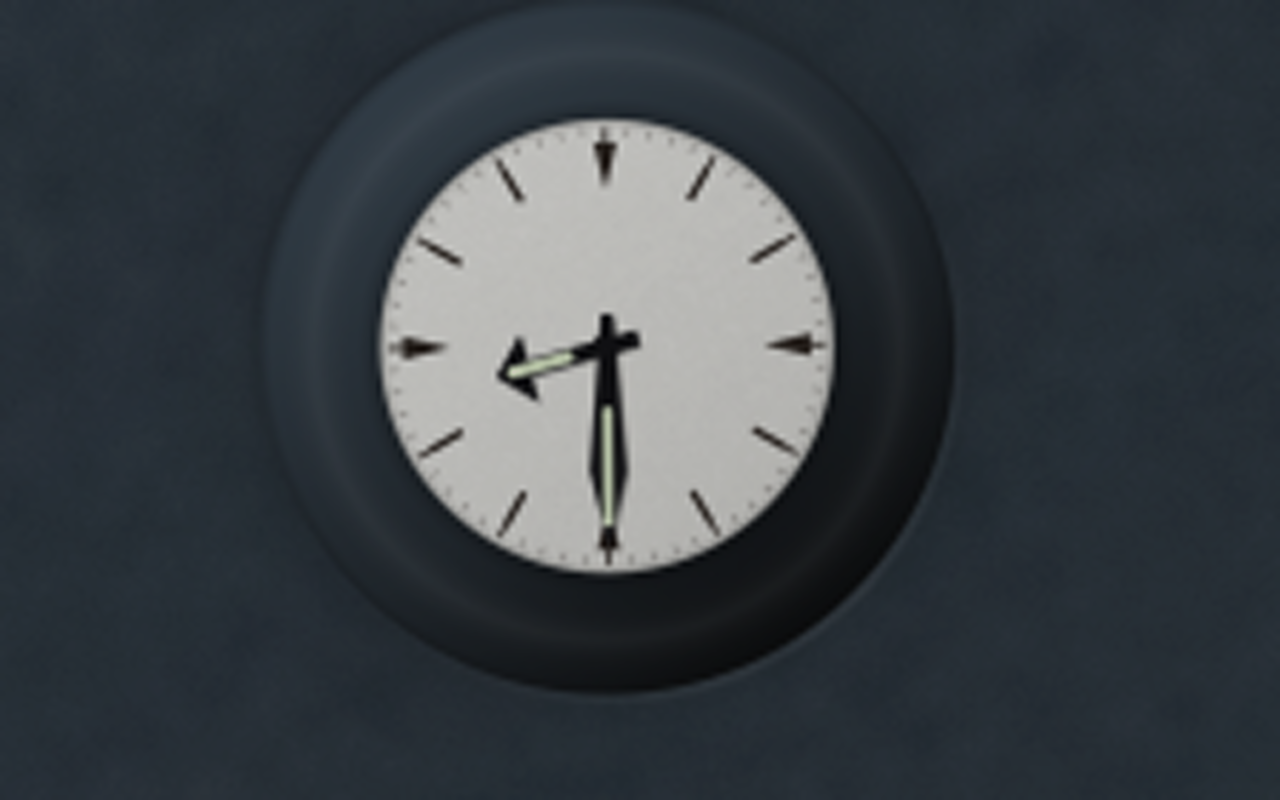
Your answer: **8:30**
